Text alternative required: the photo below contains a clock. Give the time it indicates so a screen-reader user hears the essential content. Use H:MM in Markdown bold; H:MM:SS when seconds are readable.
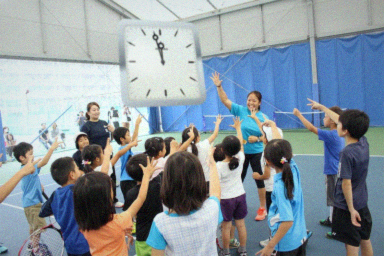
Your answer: **11:58**
